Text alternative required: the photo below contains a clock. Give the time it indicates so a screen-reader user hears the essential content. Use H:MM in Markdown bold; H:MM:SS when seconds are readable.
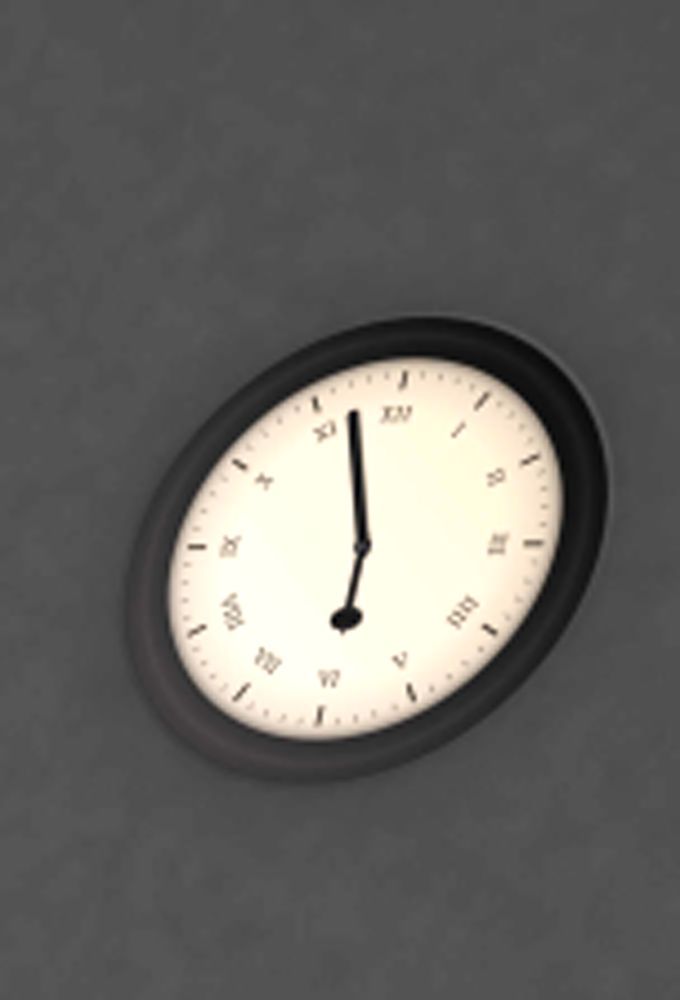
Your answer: **5:57**
